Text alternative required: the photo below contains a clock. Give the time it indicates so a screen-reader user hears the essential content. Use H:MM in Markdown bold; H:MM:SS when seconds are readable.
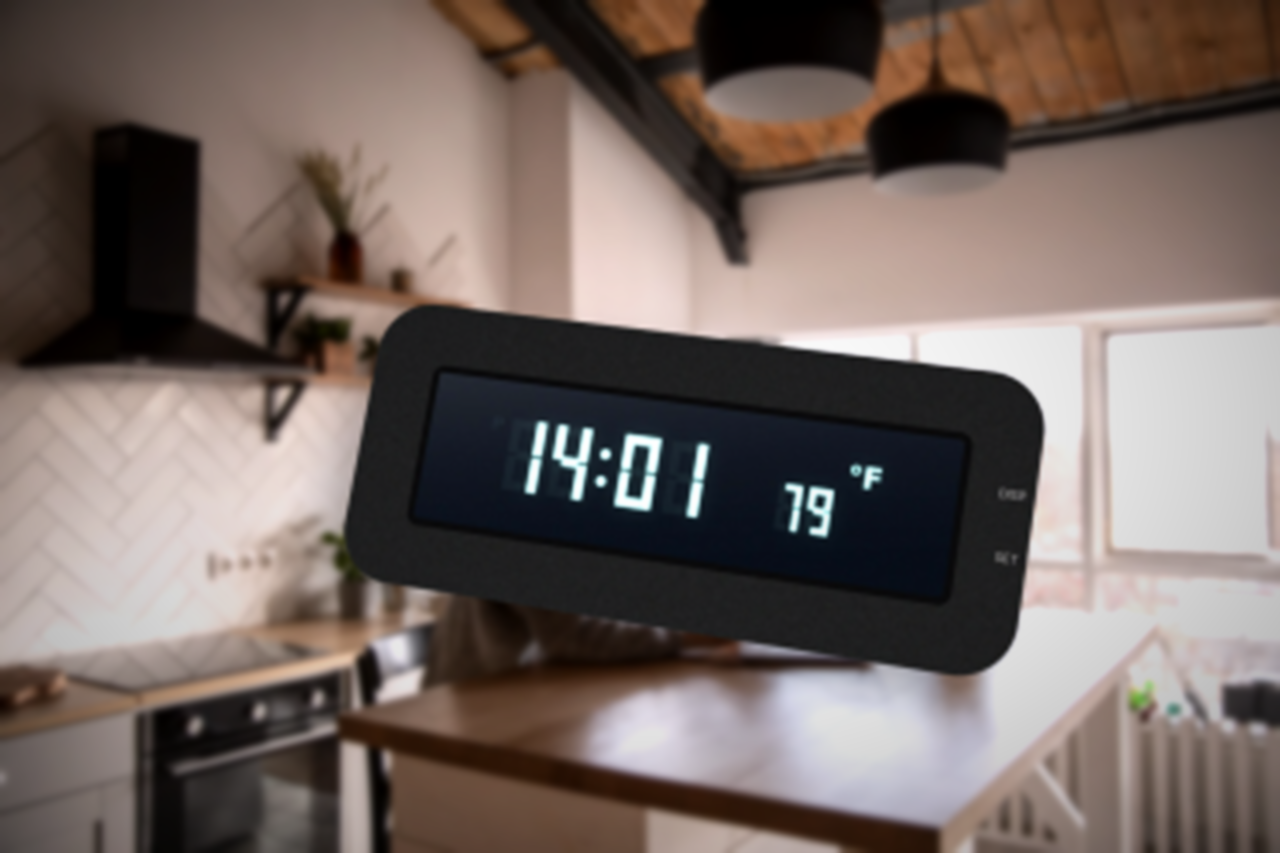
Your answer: **14:01**
